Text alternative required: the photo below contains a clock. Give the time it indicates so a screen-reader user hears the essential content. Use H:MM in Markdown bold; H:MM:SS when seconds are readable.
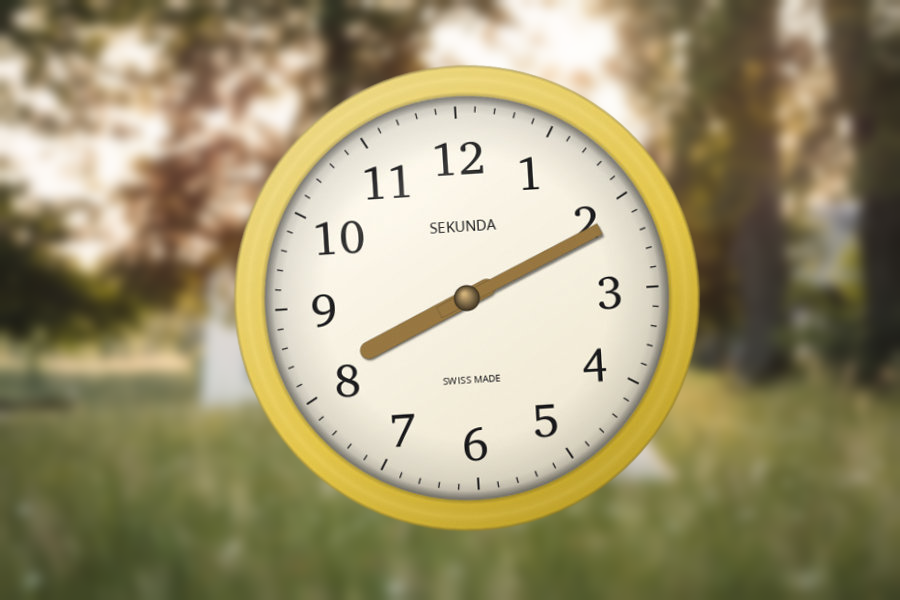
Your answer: **8:11**
